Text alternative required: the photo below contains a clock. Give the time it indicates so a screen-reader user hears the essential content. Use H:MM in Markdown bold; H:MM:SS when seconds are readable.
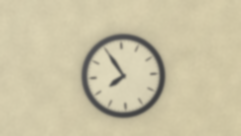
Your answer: **7:55**
